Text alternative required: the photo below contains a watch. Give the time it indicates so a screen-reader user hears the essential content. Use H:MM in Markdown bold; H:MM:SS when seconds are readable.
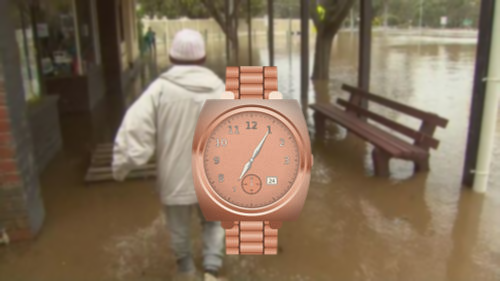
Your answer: **7:05**
